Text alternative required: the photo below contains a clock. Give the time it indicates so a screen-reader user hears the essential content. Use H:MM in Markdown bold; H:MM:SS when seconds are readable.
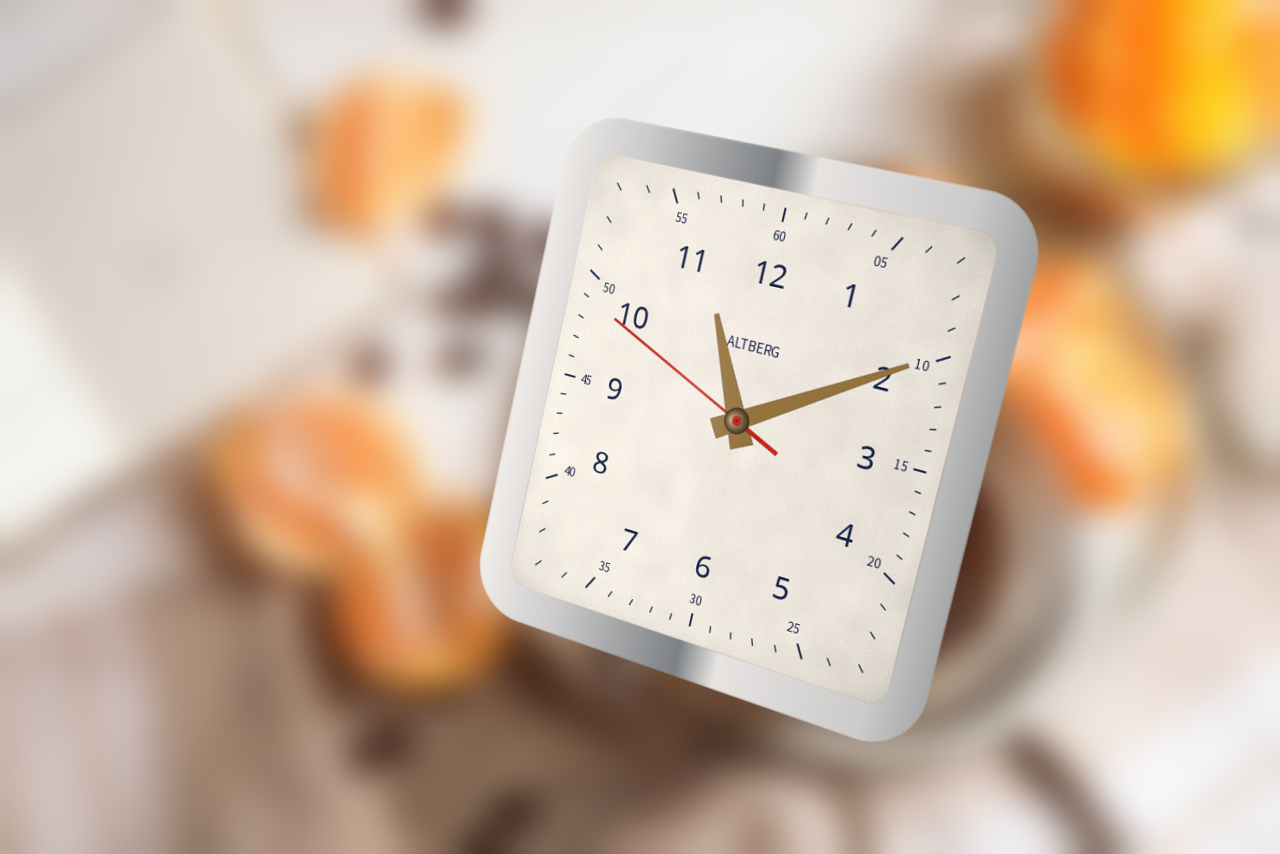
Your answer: **11:09:49**
